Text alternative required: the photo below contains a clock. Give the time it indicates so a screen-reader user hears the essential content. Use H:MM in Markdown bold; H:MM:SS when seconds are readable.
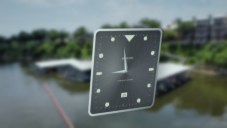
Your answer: **8:58**
